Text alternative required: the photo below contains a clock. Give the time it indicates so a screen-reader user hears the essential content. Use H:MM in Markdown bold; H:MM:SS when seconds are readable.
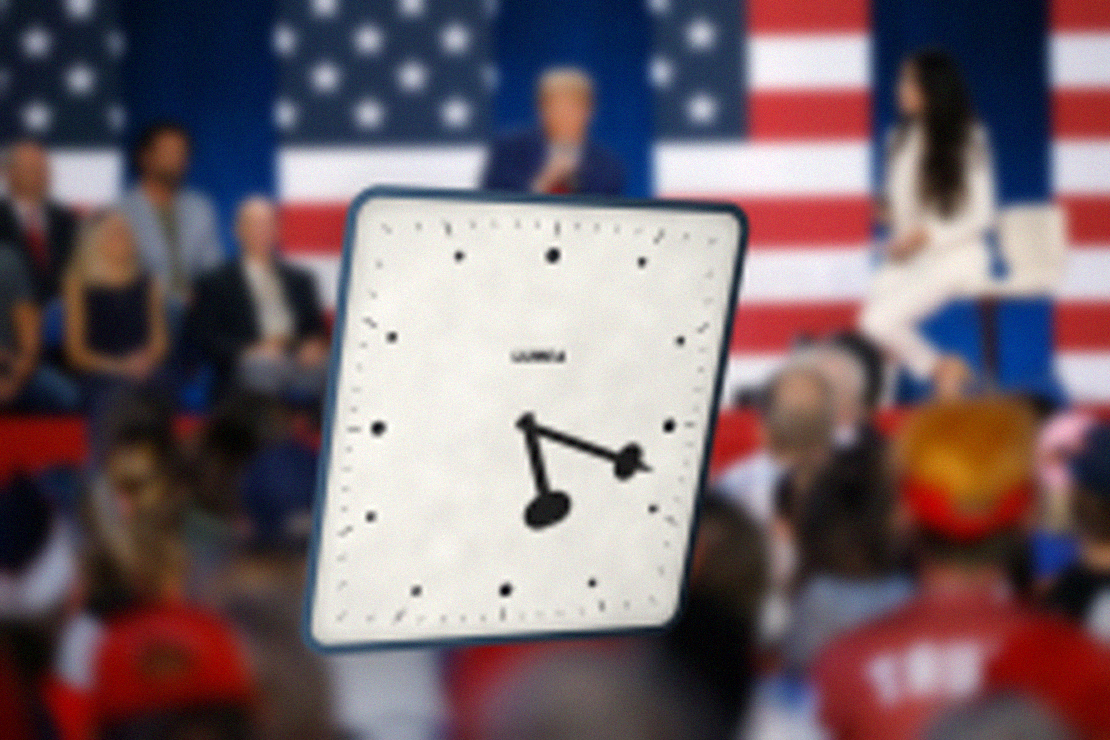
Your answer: **5:18**
